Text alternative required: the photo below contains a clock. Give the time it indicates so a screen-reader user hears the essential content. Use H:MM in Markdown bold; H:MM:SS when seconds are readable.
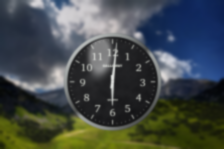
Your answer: **6:01**
